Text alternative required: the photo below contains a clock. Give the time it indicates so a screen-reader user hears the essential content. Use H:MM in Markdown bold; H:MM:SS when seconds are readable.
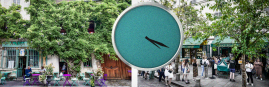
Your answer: **4:19**
